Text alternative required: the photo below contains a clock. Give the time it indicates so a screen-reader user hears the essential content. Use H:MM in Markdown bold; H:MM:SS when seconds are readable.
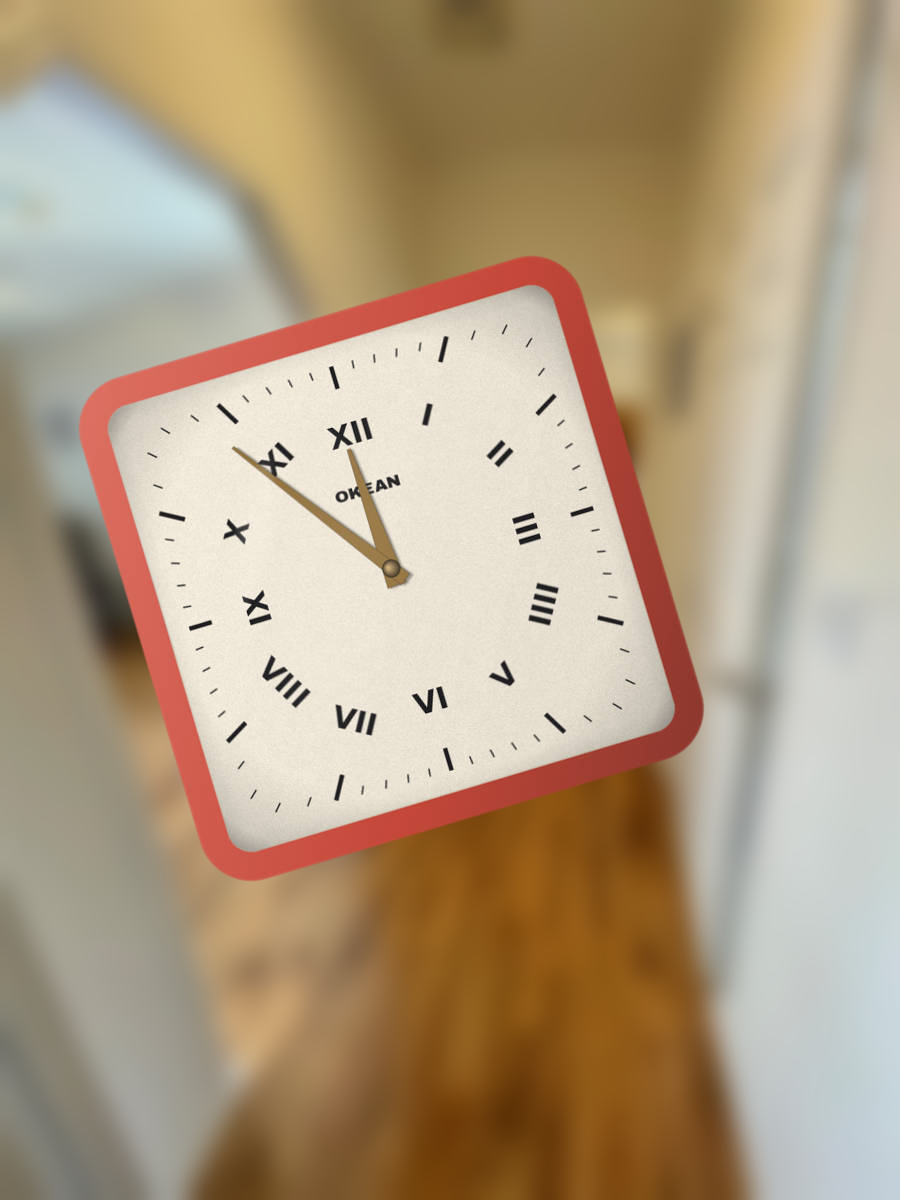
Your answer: **11:54**
